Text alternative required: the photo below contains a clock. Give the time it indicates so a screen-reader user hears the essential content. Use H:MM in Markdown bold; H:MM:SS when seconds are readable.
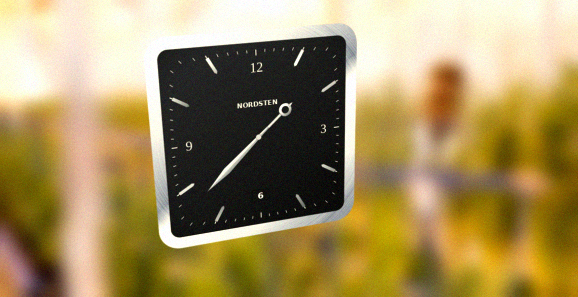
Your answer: **1:38**
